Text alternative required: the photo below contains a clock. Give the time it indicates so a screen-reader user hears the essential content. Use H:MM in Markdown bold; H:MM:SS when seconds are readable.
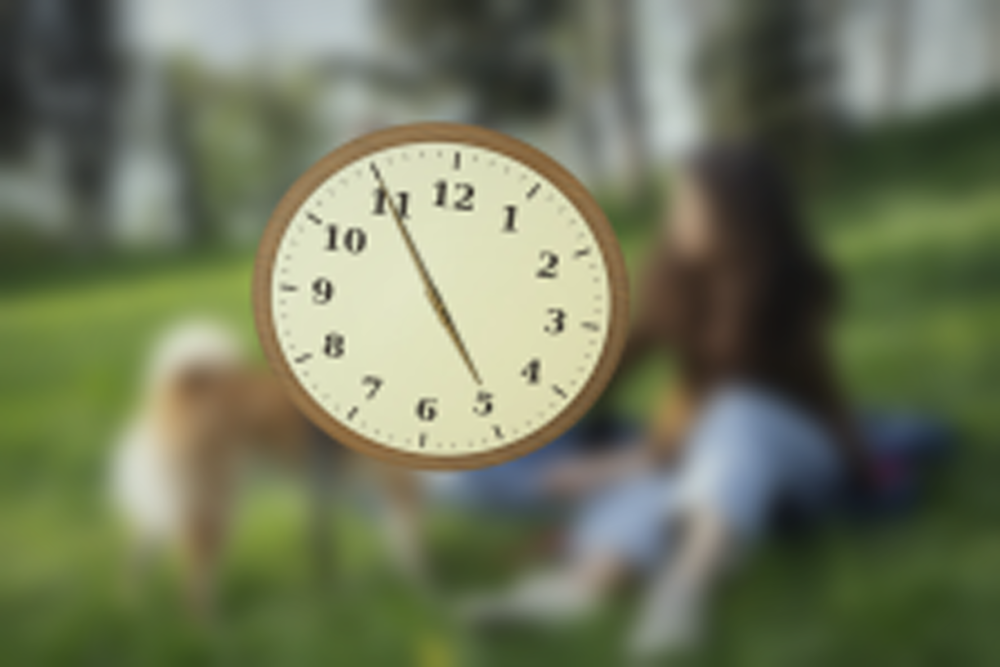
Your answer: **4:55**
